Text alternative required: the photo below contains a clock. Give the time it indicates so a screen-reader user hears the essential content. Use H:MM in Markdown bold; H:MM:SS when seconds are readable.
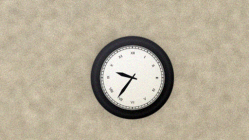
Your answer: **9:36**
